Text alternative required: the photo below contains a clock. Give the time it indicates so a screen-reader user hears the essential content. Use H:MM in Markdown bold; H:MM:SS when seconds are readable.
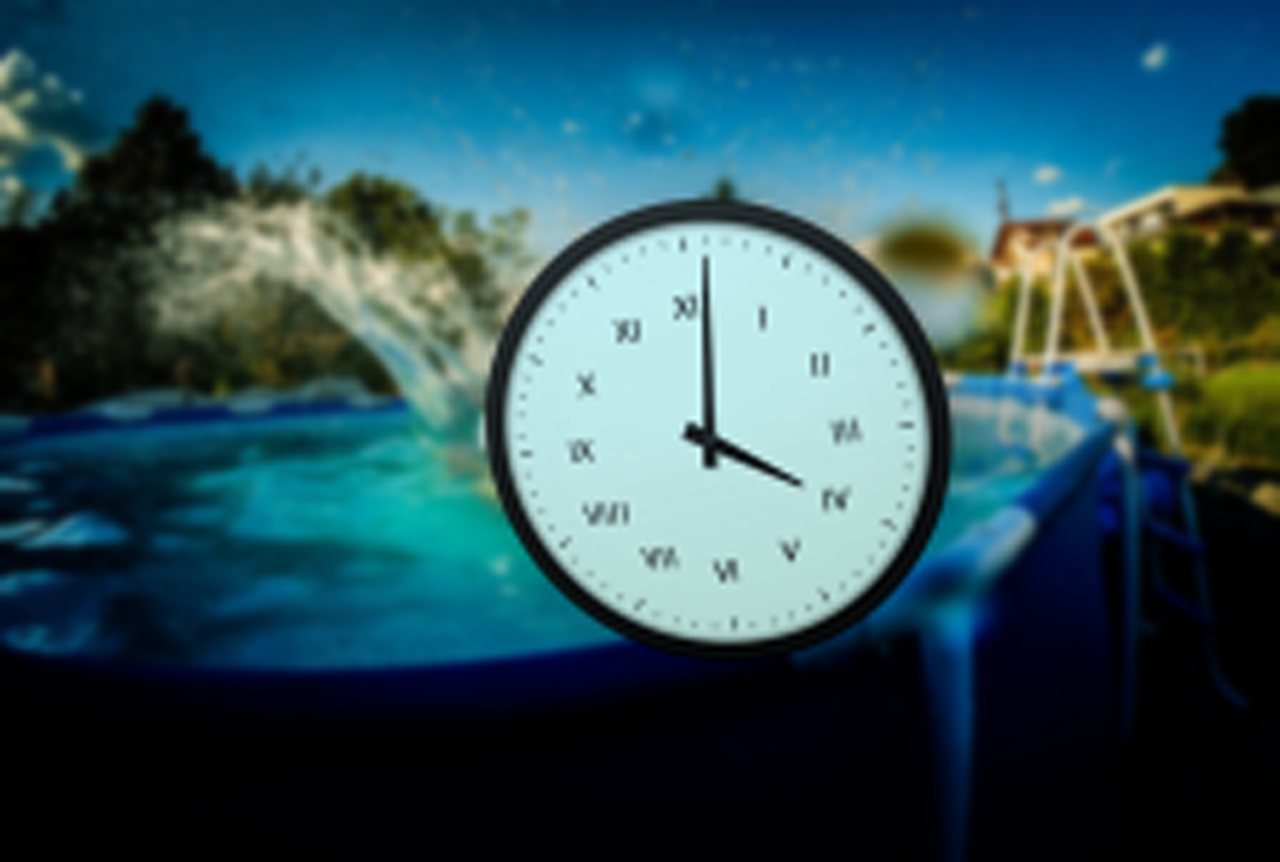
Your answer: **4:01**
